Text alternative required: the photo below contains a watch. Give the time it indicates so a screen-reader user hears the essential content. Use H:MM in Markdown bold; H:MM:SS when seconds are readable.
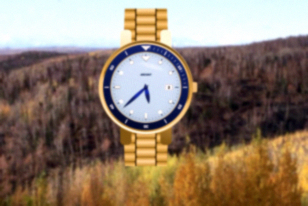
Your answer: **5:38**
